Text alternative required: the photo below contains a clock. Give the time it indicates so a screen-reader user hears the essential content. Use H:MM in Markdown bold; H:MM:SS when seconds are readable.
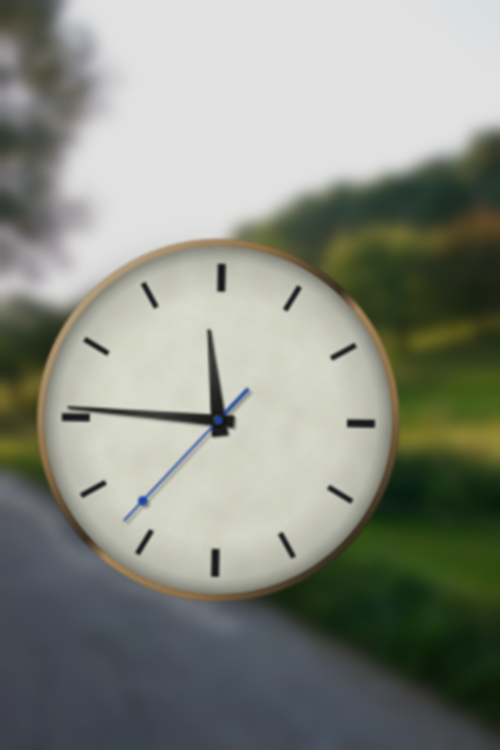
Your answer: **11:45:37**
